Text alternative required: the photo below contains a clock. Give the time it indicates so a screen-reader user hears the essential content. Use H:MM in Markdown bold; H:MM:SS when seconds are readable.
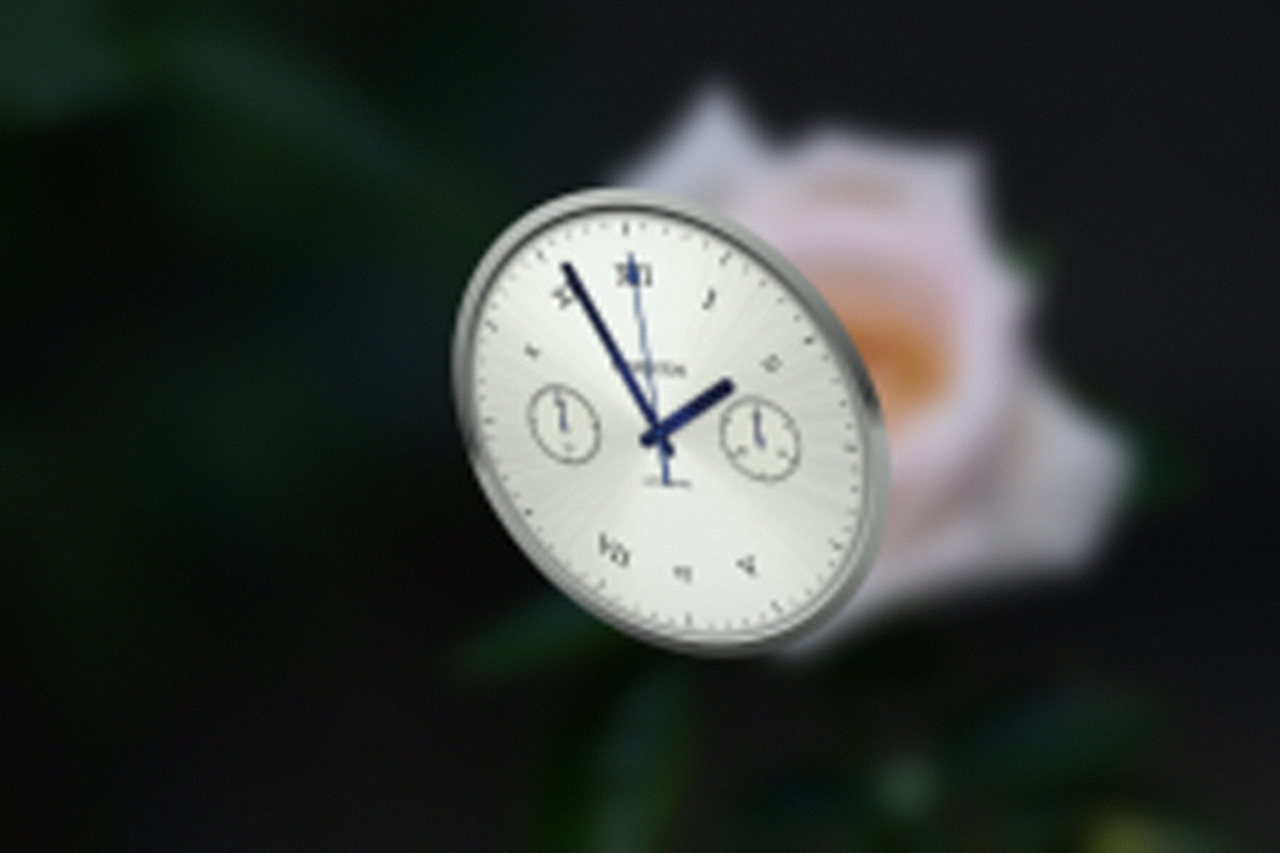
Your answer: **1:56**
